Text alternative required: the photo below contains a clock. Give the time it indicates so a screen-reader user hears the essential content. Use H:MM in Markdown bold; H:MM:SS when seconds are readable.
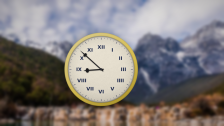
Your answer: **8:52**
